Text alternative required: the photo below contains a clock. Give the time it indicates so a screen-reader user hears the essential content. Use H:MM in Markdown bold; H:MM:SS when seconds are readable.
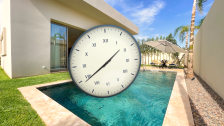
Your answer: **1:39**
